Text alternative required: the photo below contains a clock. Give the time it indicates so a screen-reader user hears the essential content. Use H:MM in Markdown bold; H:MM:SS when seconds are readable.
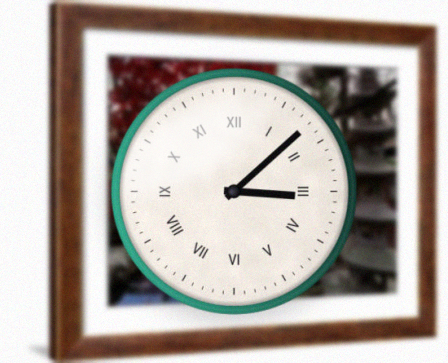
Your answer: **3:08**
